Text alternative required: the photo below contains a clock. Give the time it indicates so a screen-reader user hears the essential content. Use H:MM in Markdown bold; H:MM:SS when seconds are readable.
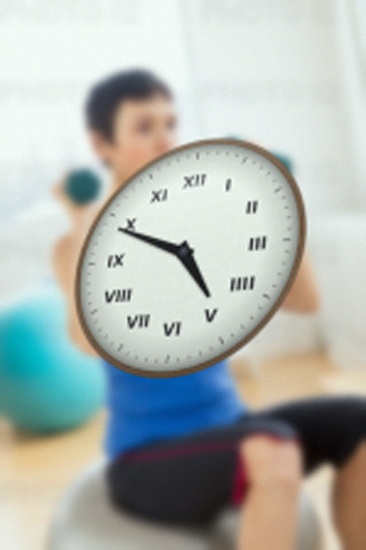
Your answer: **4:49**
